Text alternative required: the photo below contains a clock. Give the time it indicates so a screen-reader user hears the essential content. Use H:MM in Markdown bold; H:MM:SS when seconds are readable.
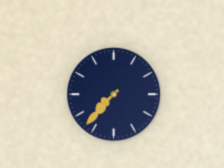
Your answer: **7:37**
